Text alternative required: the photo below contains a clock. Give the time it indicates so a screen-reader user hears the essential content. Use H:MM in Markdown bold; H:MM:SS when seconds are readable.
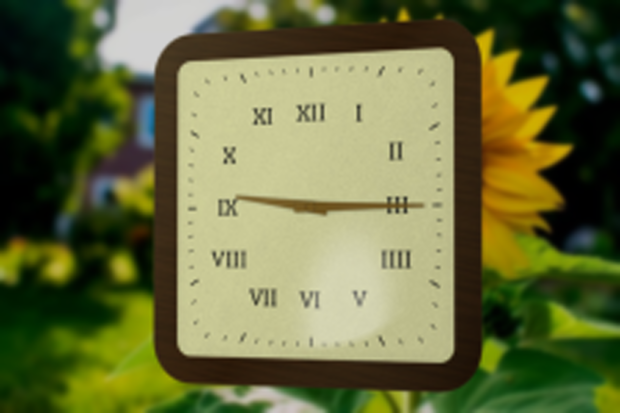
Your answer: **9:15**
